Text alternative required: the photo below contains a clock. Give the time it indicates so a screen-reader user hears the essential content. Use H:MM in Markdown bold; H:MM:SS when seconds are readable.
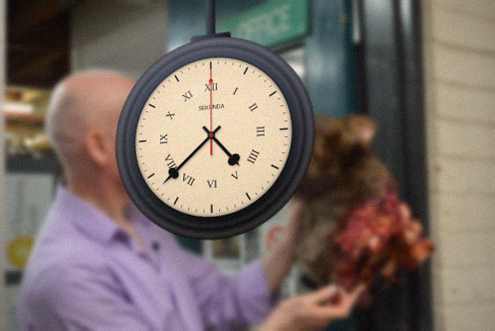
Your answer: **4:38:00**
